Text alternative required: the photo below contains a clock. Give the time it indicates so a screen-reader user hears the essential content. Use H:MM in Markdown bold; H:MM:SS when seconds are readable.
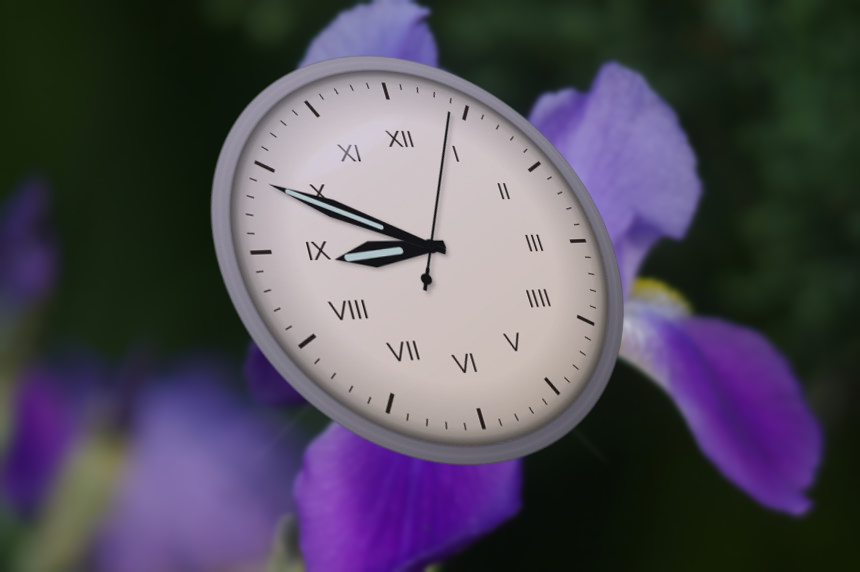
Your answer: **8:49:04**
